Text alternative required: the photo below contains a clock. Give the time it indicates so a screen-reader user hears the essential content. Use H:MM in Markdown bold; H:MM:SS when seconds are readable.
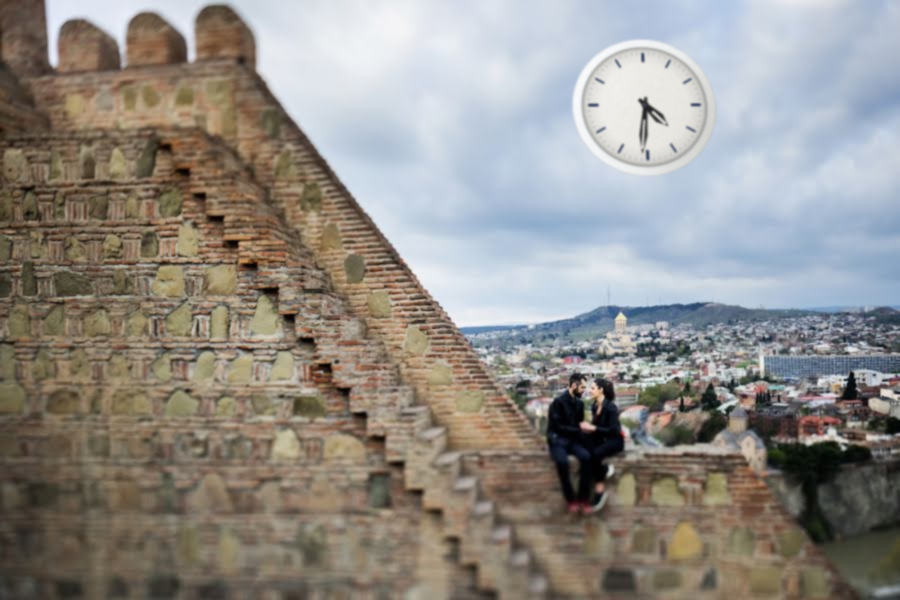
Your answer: **4:31**
